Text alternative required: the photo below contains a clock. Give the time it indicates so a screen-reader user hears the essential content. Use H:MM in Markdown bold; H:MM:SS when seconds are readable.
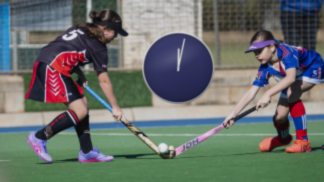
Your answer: **12:02**
